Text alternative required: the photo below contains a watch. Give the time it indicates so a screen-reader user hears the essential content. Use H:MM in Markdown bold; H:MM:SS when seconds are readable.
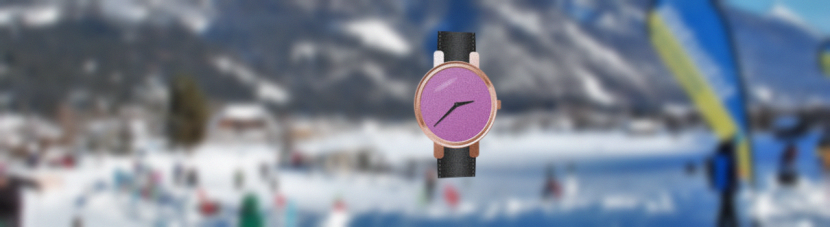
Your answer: **2:38**
